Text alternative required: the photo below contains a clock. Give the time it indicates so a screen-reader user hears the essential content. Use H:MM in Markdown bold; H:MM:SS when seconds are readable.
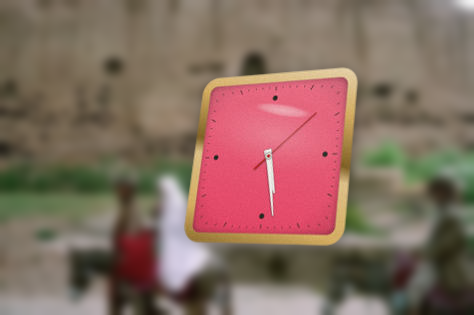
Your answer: **5:28:08**
